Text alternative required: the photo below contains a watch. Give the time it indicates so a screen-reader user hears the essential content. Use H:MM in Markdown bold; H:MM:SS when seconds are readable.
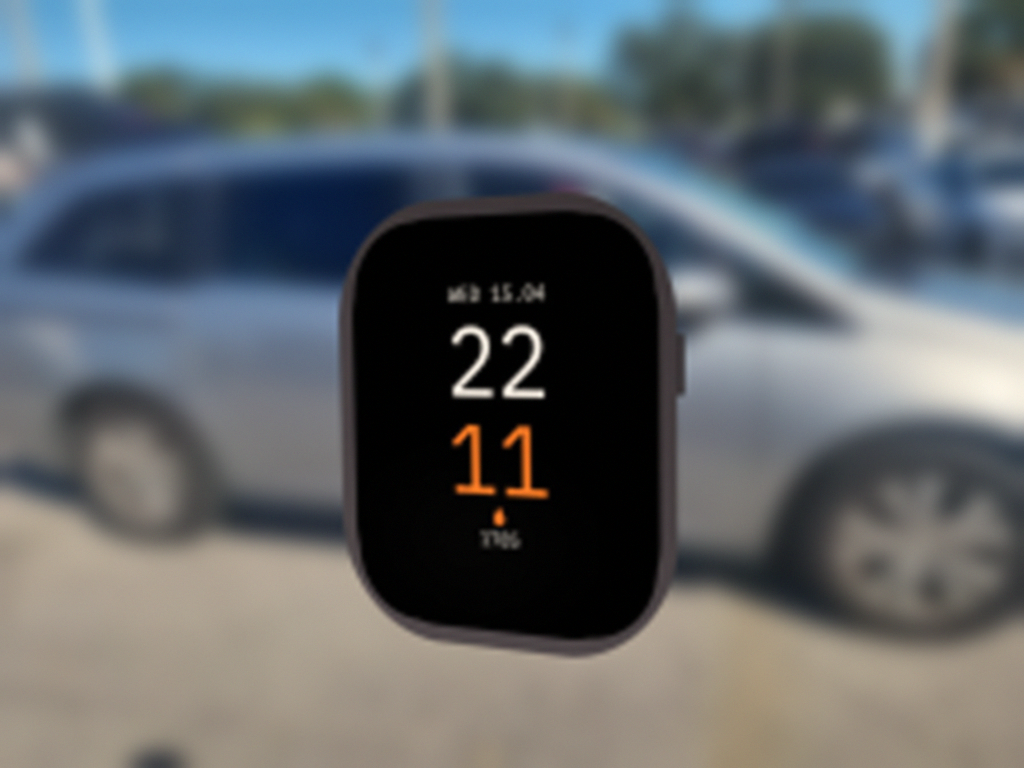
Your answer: **22:11**
